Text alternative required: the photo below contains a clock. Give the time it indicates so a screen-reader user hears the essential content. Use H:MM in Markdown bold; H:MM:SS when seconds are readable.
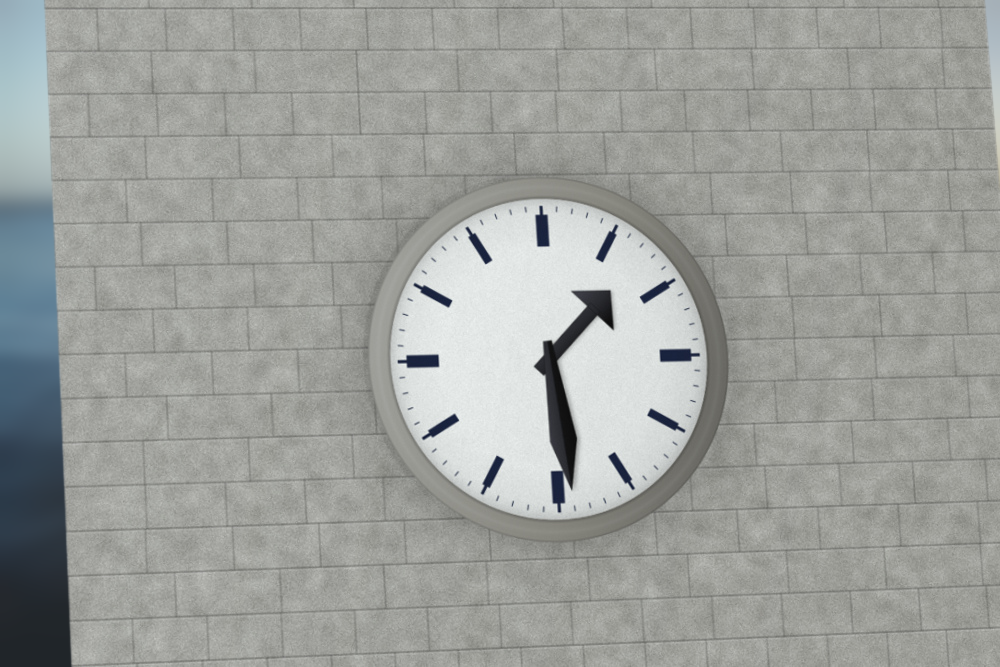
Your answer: **1:29**
